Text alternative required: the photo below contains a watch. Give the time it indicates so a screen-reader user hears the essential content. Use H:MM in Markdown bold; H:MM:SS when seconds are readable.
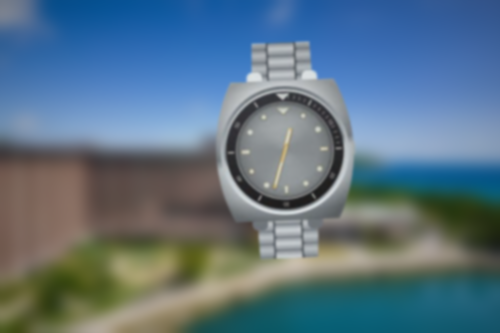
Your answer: **12:33**
